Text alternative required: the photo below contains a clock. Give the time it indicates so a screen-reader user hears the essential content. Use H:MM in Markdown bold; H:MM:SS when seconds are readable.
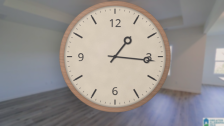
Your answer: **1:16**
